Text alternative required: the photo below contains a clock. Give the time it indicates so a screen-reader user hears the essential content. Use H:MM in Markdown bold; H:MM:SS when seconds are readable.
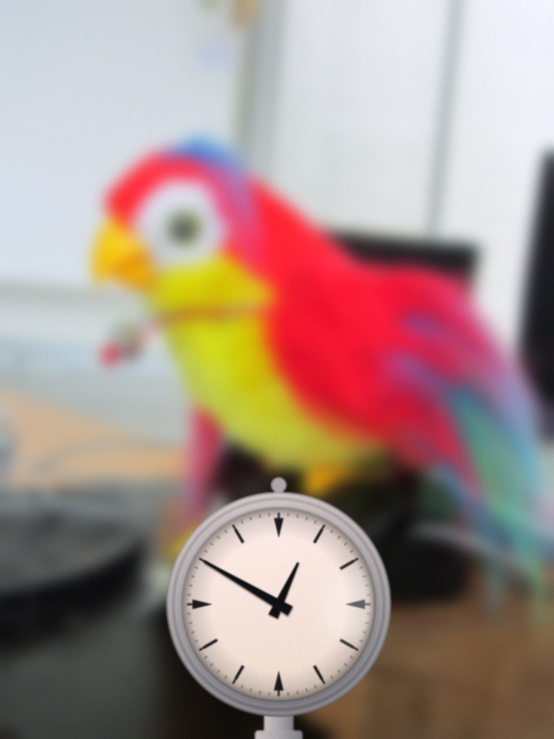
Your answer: **12:50**
